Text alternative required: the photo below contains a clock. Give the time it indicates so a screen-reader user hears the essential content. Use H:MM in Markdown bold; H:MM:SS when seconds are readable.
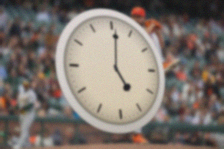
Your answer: **5:01**
